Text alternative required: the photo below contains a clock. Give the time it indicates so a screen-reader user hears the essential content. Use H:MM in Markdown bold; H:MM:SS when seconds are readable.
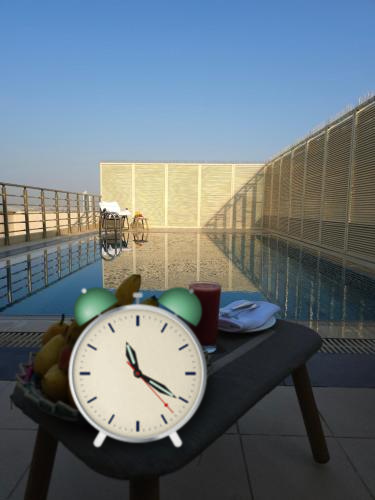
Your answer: **11:20:23**
